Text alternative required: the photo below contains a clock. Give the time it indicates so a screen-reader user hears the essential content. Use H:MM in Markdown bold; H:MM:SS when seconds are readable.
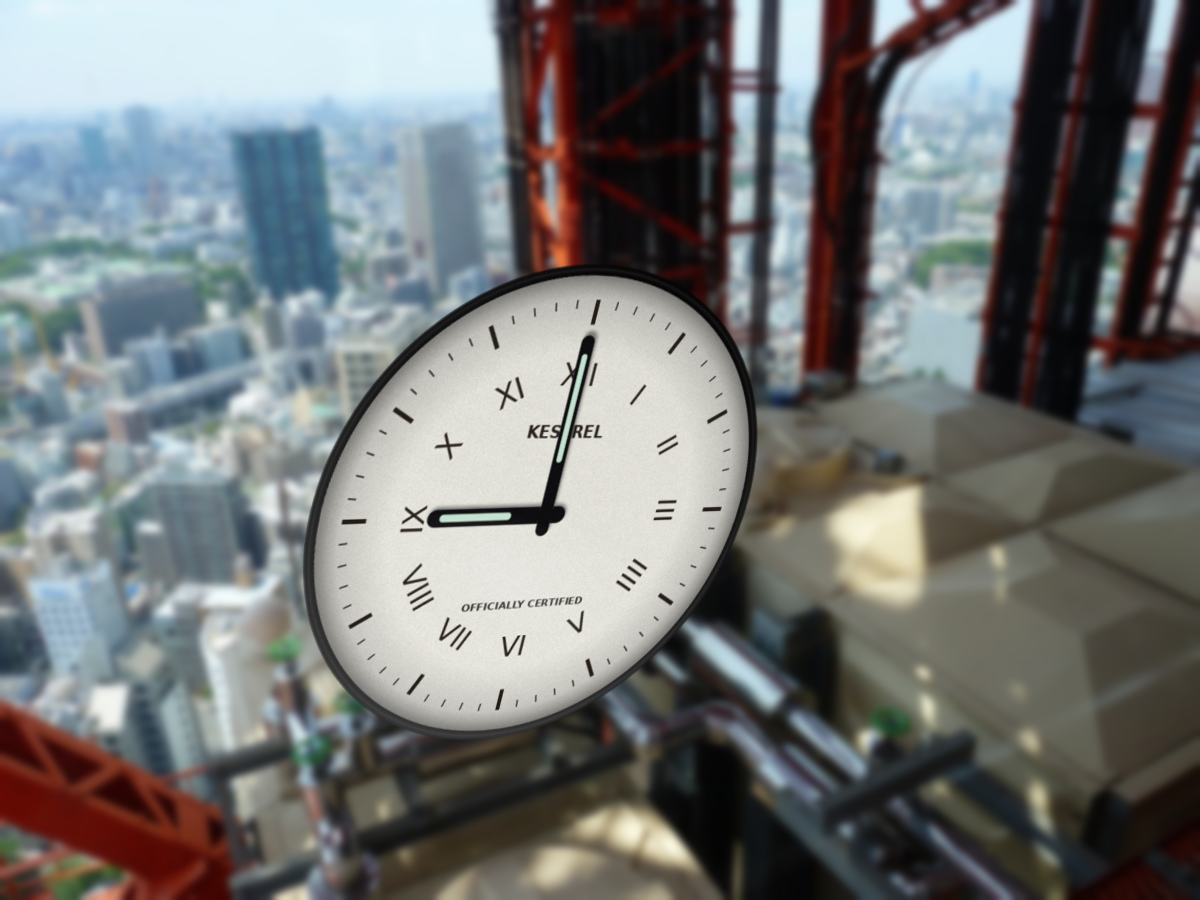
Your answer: **9:00**
